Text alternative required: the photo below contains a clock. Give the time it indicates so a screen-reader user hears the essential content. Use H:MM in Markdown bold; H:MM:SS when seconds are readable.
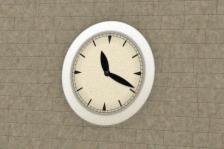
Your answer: **11:19**
